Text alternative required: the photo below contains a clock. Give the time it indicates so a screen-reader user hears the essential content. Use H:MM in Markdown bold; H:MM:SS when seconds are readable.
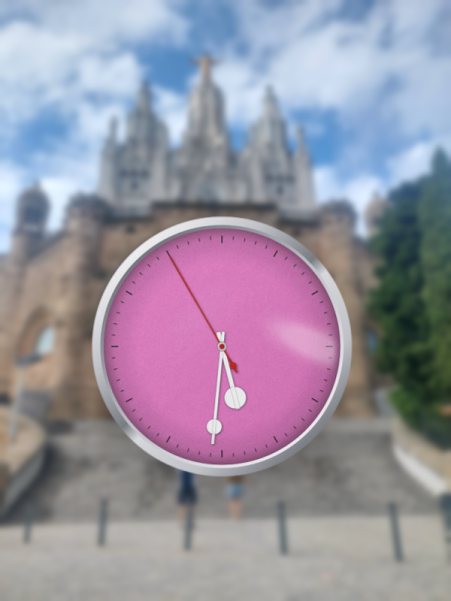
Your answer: **5:30:55**
